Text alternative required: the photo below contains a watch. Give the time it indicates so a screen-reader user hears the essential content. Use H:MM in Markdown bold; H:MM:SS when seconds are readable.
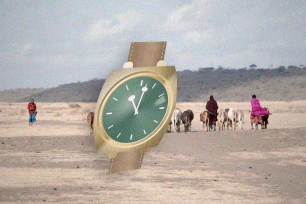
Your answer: **11:02**
